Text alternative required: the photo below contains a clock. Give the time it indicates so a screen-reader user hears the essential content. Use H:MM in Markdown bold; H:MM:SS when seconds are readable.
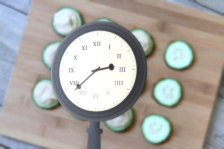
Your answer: **2:38**
